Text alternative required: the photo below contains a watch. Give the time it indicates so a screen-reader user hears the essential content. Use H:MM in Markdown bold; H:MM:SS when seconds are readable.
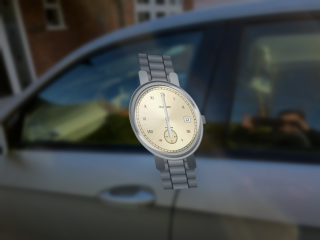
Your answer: **6:00**
